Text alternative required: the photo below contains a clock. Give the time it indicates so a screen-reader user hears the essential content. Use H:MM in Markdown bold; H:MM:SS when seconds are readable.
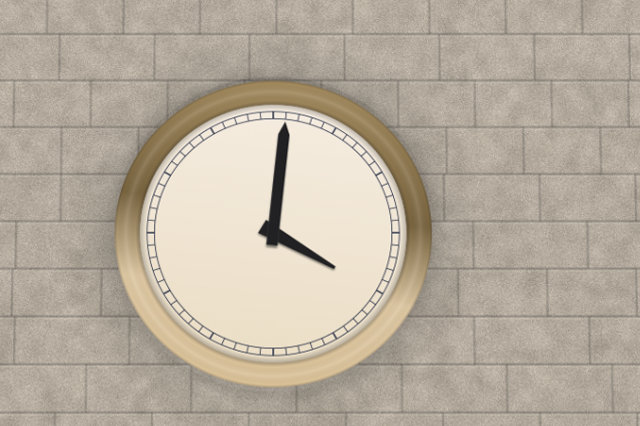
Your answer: **4:01**
